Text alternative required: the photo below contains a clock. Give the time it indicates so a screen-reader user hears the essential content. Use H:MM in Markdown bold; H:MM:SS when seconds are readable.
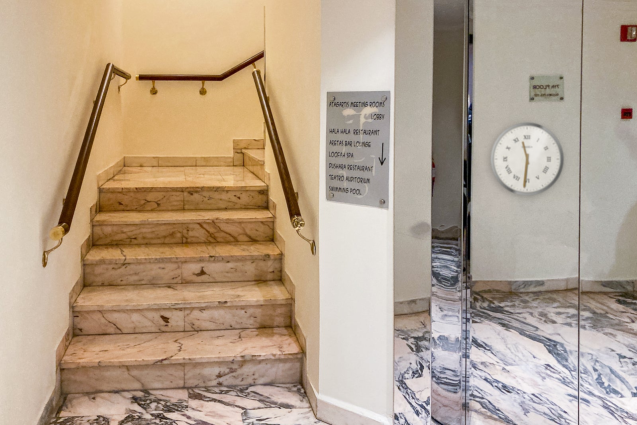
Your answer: **11:31**
